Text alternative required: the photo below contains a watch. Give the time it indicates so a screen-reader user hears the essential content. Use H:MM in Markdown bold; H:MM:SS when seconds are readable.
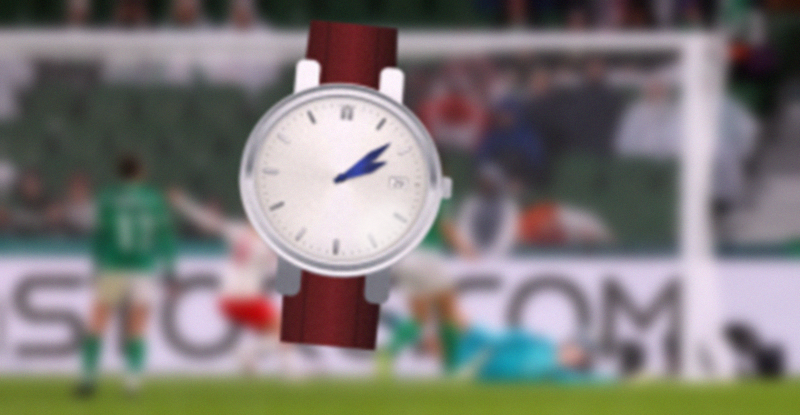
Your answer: **2:08**
